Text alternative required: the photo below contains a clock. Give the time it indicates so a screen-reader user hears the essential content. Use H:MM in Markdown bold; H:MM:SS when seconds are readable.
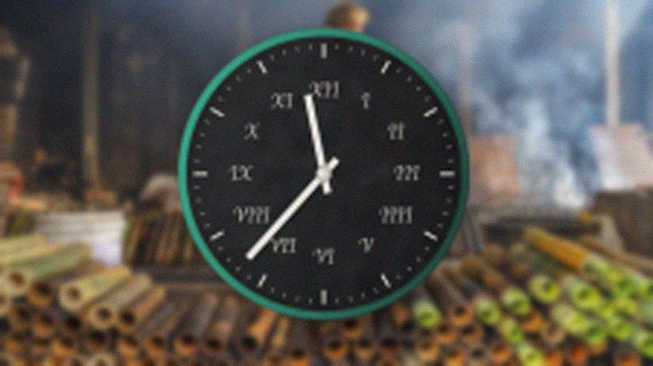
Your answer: **11:37**
